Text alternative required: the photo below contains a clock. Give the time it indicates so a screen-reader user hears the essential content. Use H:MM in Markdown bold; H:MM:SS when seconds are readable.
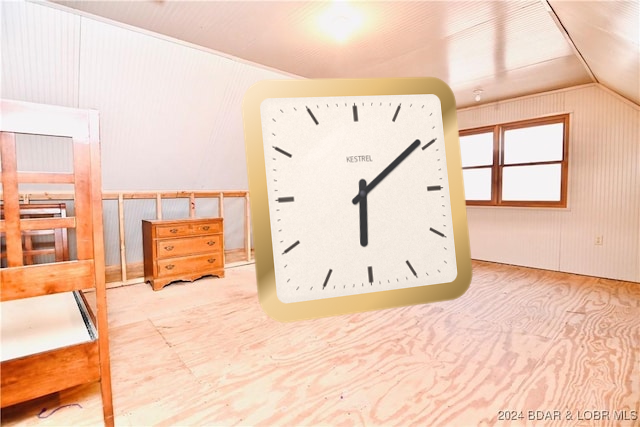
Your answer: **6:09**
